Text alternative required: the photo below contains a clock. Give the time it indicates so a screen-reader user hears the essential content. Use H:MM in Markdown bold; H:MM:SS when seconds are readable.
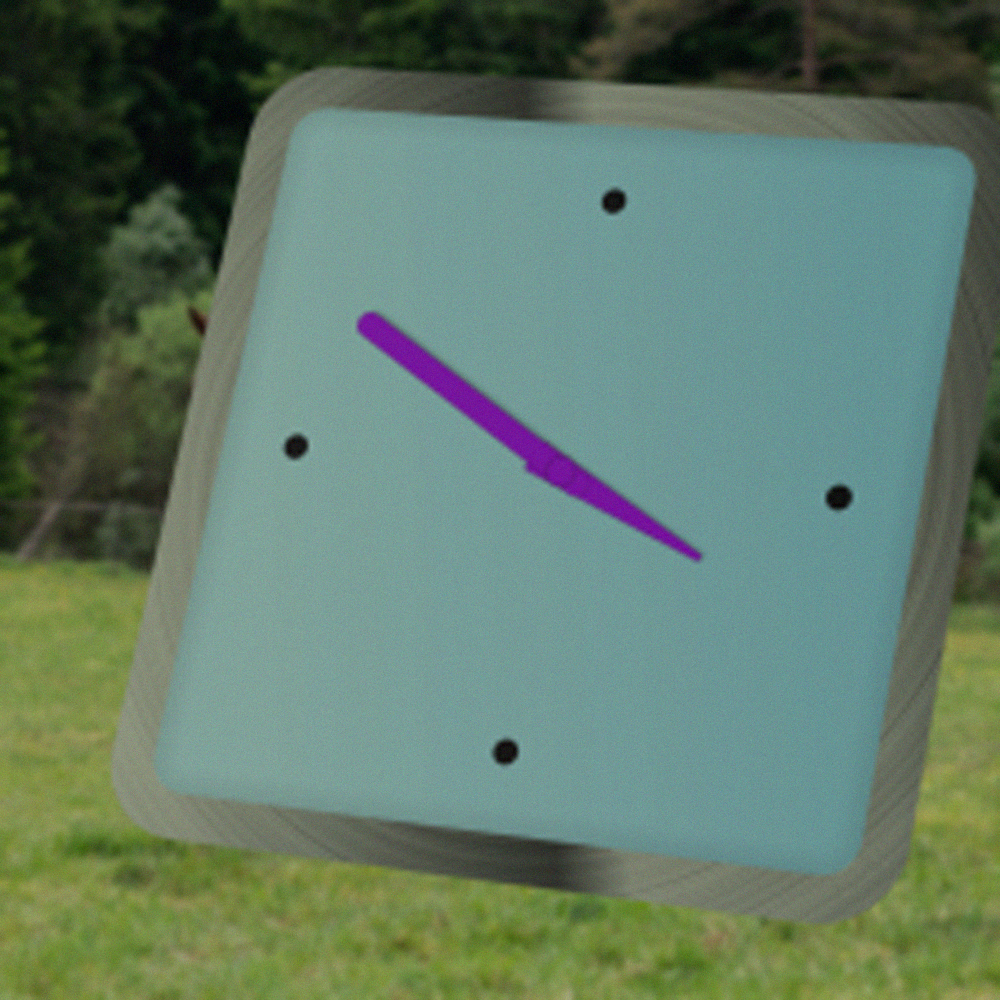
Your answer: **3:50**
